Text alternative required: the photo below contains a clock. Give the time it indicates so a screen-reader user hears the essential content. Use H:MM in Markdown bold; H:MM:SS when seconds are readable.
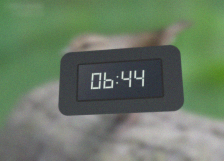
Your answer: **6:44**
